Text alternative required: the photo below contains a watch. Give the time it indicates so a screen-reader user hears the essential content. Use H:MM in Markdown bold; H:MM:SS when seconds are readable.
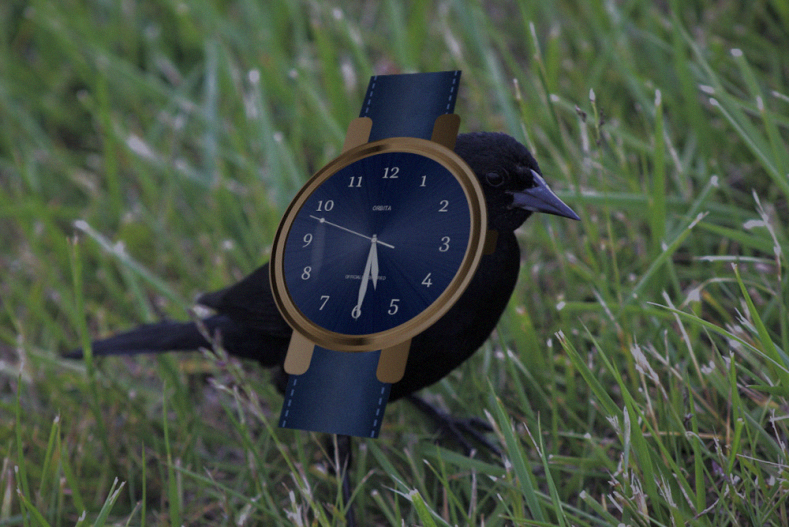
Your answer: **5:29:48**
